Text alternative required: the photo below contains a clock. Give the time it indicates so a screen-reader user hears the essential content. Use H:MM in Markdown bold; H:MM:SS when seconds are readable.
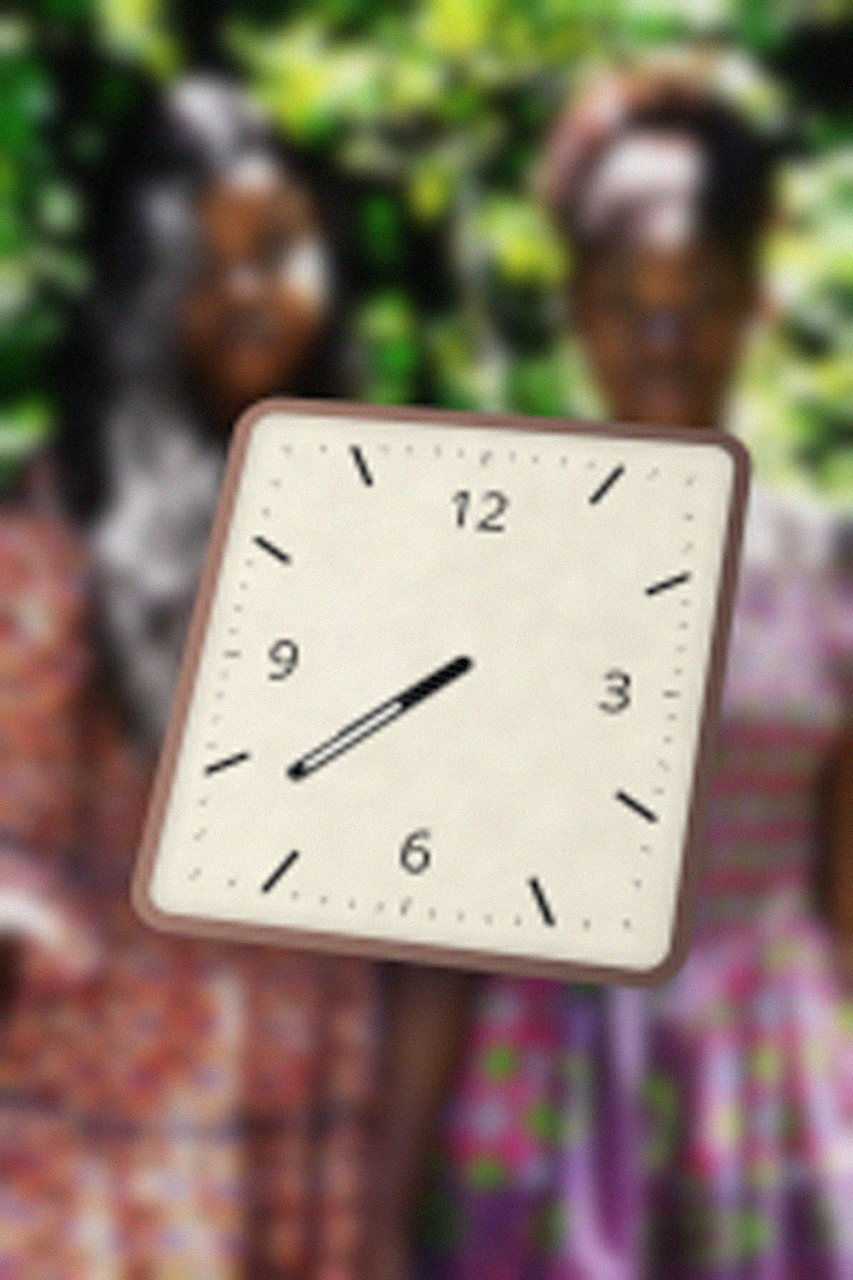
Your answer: **7:38**
